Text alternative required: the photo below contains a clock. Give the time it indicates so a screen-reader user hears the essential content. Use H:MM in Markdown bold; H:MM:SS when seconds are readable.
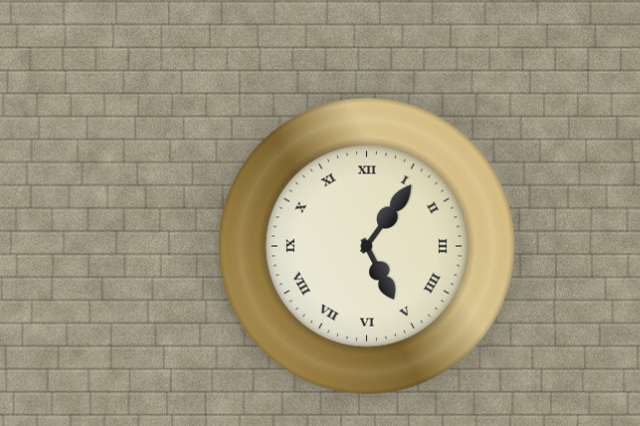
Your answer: **5:06**
